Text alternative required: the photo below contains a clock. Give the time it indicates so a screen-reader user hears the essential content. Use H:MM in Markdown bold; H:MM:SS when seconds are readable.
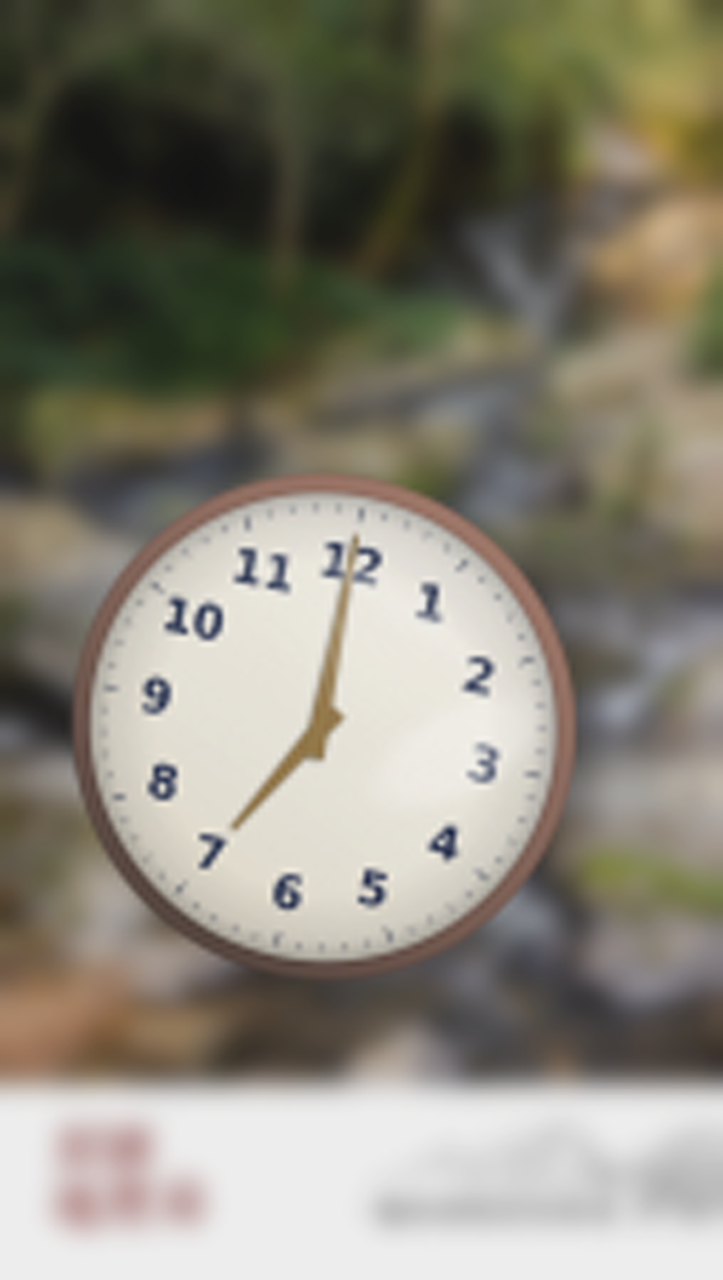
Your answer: **7:00**
